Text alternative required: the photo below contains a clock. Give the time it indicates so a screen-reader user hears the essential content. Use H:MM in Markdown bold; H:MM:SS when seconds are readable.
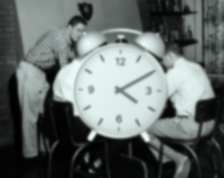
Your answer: **4:10**
